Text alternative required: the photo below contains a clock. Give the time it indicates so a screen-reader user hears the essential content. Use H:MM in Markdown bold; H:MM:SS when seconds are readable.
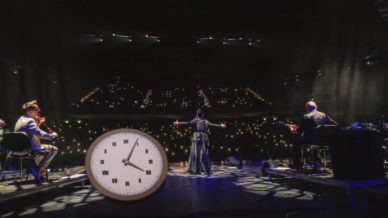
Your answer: **4:04**
